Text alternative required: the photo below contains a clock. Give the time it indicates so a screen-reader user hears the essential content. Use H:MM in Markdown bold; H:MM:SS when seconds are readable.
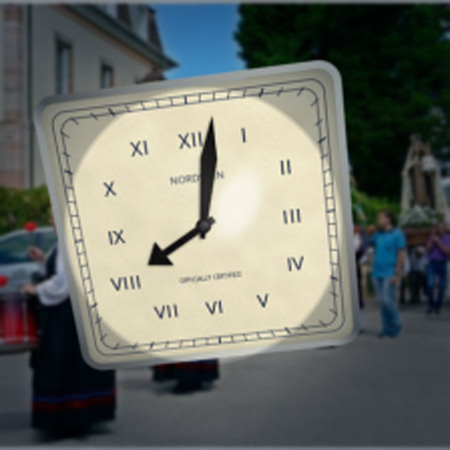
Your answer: **8:02**
